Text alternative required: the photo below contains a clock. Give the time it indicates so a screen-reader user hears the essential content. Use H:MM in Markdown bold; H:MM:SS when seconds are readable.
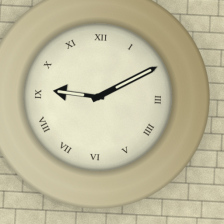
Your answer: **9:10**
